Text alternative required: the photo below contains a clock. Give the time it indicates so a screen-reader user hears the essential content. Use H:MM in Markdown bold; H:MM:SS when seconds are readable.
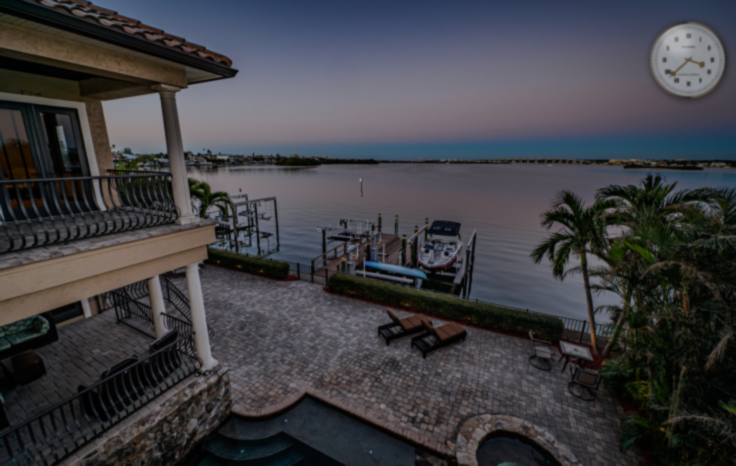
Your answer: **3:38**
